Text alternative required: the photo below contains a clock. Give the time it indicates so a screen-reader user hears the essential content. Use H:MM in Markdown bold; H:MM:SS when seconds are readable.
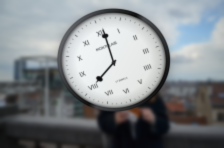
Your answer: **8:01**
